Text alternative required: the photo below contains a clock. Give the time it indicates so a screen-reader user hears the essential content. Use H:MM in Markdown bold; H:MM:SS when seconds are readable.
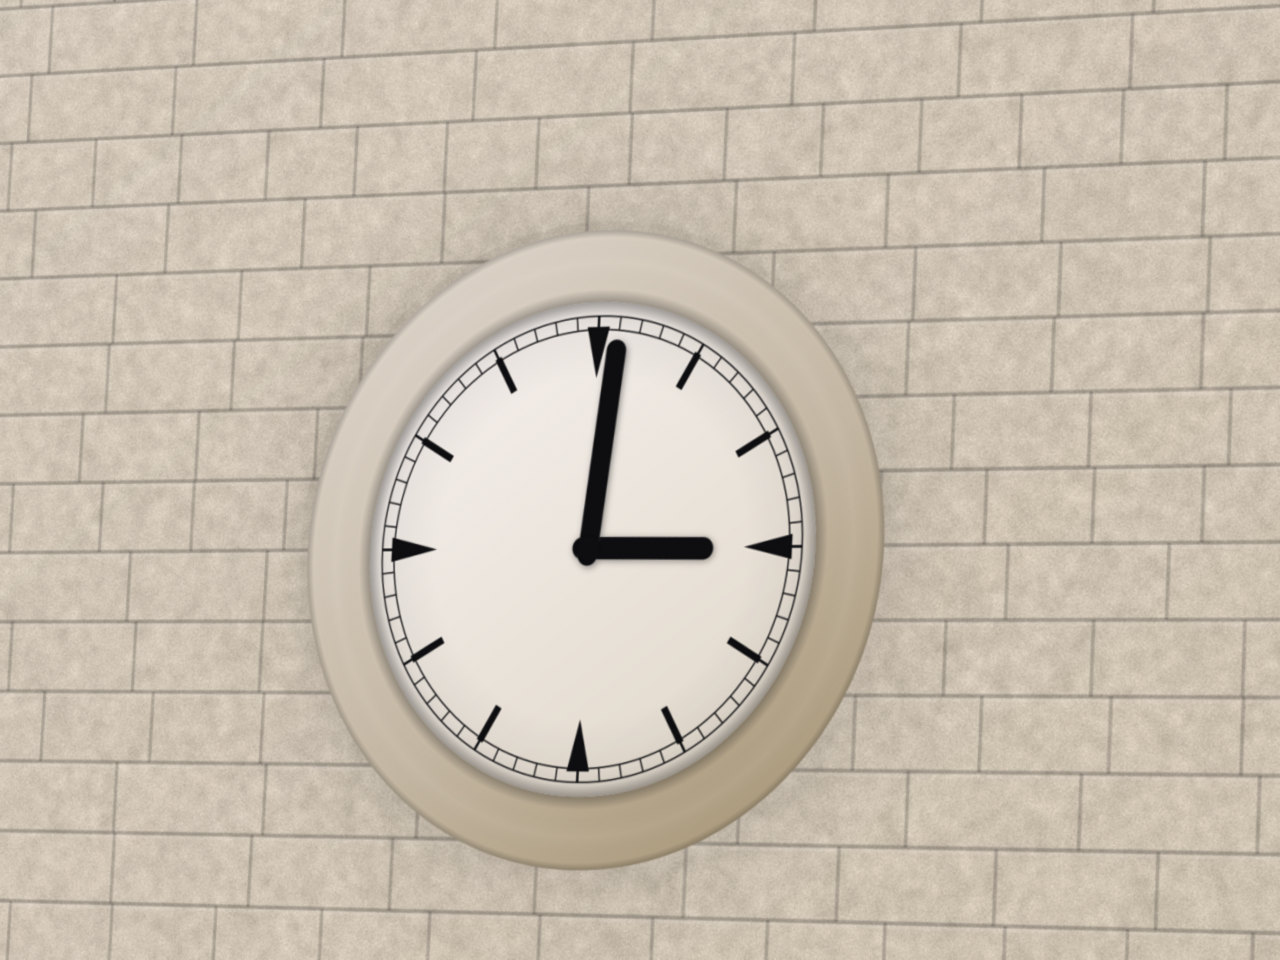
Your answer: **3:01**
